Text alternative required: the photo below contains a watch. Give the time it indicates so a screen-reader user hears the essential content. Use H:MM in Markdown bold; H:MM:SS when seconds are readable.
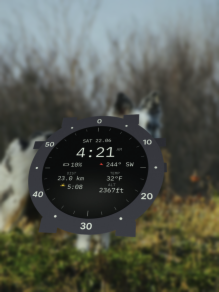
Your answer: **4:21**
